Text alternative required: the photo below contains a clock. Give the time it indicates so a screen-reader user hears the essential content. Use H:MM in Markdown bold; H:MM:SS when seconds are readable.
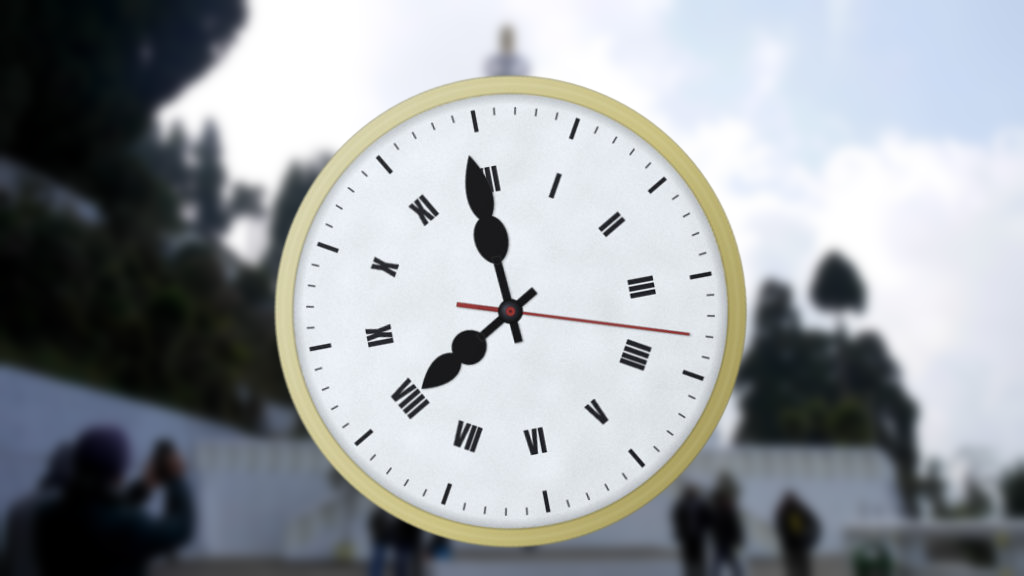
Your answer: **7:59:18**
